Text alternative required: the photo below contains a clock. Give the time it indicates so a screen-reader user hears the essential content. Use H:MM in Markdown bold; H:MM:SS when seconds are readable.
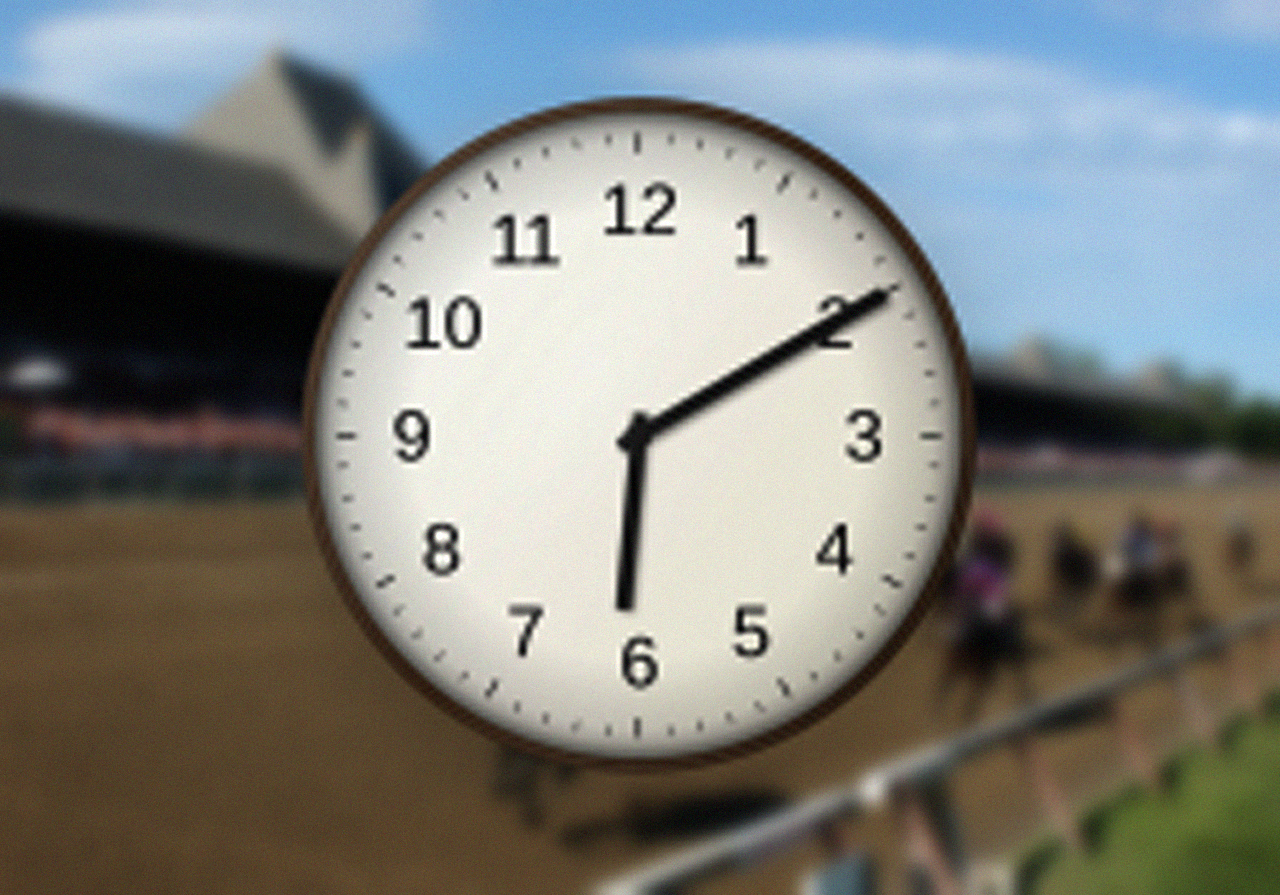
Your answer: **6:10**
